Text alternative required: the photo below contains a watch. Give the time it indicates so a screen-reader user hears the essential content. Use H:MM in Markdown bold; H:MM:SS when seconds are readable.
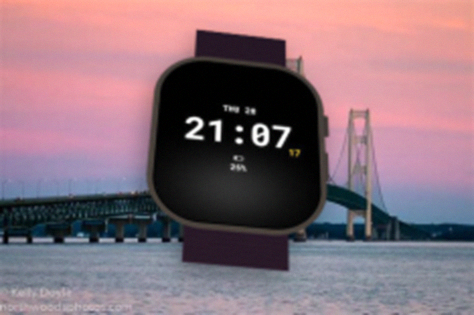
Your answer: **21:07**
